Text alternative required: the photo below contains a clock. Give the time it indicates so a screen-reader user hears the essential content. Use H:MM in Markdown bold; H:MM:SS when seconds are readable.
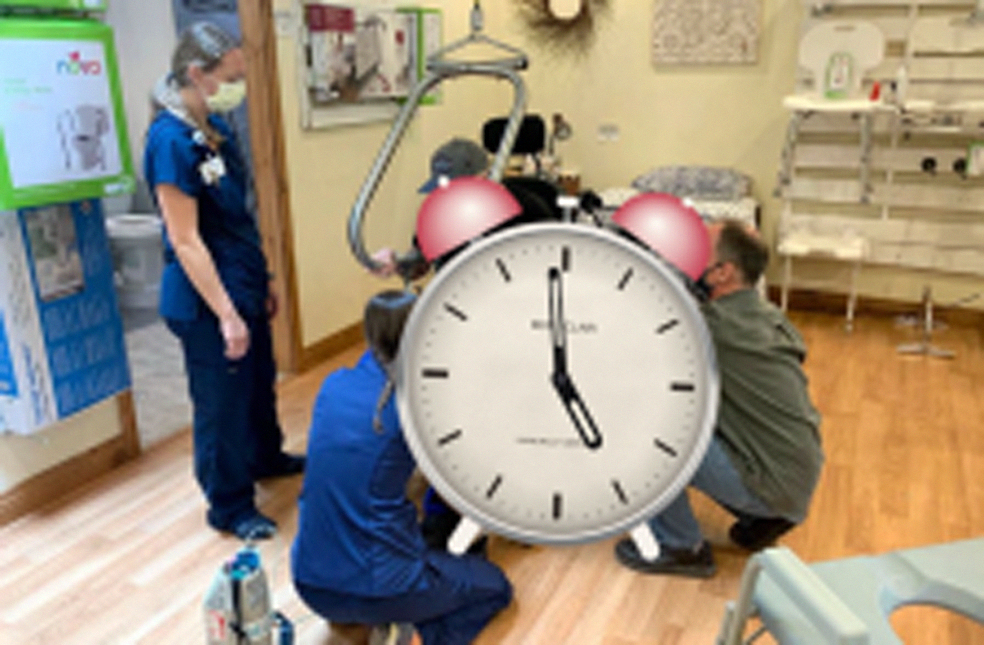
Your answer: **4:59**
